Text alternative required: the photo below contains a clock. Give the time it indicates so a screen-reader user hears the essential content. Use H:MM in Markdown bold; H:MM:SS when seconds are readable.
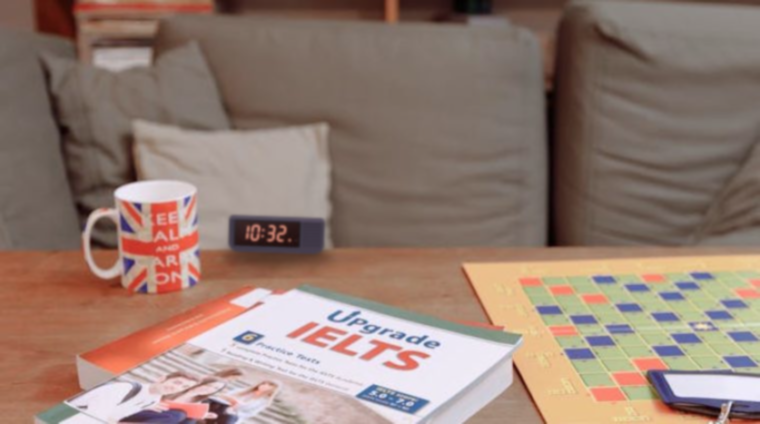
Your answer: **10:32**
